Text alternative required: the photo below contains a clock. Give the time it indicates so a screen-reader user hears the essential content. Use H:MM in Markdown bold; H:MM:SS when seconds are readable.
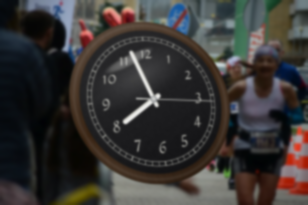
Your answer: **7:57:16**
